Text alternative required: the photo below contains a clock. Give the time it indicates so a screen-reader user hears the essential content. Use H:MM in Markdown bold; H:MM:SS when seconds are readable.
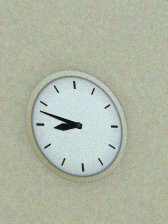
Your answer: **8:48**
